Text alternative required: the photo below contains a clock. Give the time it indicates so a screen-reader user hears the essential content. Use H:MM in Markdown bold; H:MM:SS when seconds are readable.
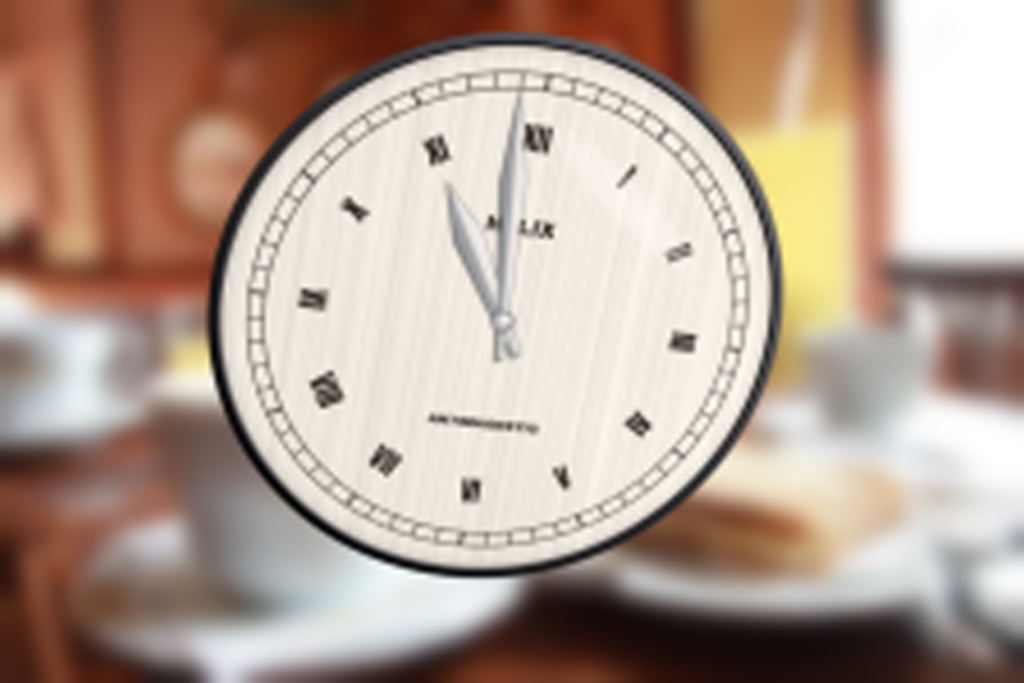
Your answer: **10:59**
